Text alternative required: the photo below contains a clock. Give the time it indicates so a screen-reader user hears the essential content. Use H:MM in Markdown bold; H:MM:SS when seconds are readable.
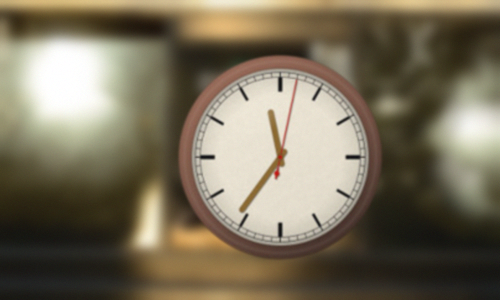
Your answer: **11:36:02**
